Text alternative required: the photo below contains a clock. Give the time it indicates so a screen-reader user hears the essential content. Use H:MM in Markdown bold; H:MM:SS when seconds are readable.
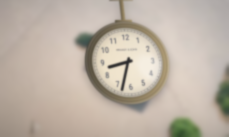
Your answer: **8:33**
